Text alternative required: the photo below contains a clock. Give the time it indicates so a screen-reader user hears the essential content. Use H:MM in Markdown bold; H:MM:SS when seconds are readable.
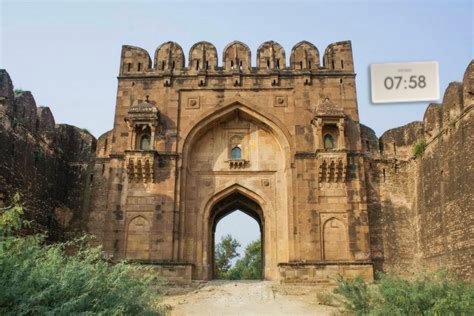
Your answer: **7:58**
